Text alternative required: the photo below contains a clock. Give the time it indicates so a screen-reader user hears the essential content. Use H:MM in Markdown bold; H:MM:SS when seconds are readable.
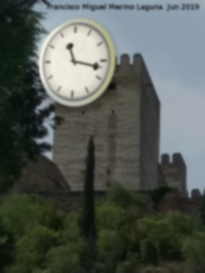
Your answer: **11:17**
